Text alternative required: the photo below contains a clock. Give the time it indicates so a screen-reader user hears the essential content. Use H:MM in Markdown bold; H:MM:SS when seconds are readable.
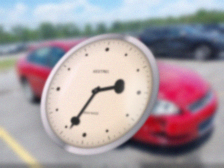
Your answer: **2:34**
